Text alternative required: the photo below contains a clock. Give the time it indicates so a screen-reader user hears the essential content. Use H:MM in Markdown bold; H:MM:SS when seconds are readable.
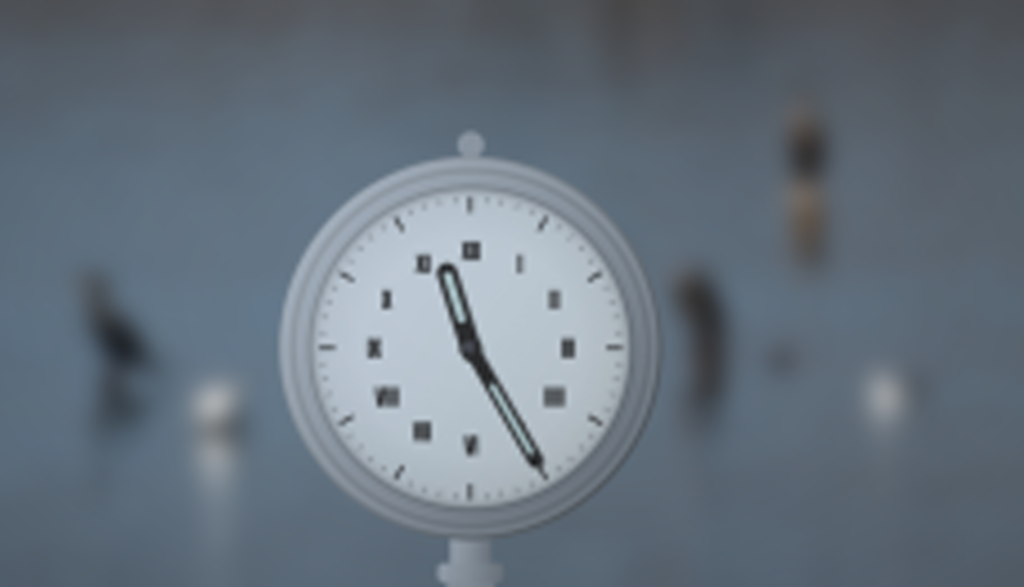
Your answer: **11:25**
